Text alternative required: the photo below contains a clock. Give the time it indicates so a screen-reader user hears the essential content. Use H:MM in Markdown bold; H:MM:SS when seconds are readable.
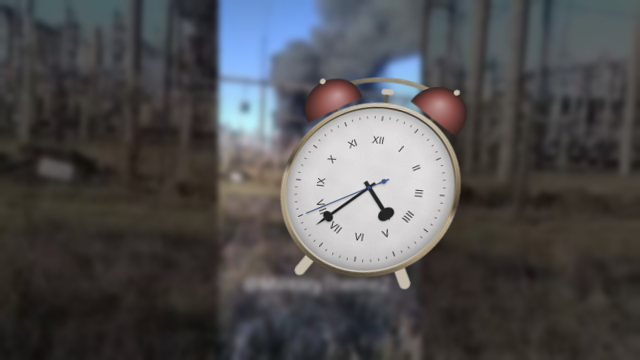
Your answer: **4:37:40**
